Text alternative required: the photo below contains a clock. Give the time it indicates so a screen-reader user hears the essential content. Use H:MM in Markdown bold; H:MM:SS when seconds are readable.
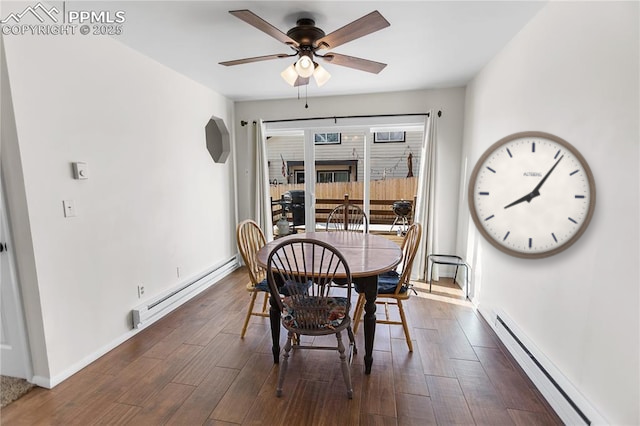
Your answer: **8:06**
